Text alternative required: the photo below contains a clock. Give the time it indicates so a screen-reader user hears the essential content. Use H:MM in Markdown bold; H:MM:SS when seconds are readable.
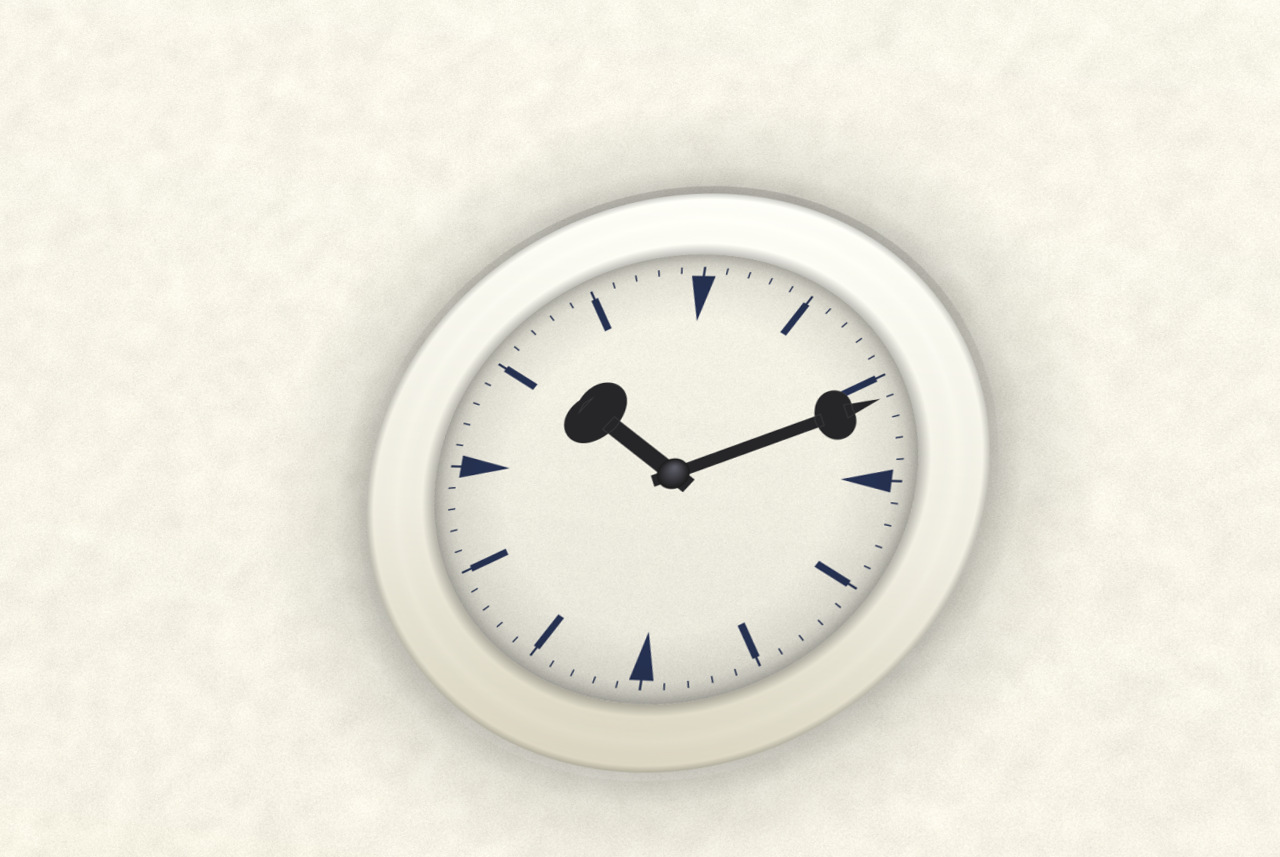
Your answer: **10:11**
